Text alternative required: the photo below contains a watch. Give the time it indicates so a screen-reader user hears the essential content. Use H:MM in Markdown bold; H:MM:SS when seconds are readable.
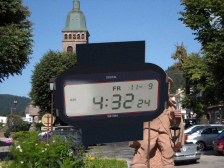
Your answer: **4:32:24**
